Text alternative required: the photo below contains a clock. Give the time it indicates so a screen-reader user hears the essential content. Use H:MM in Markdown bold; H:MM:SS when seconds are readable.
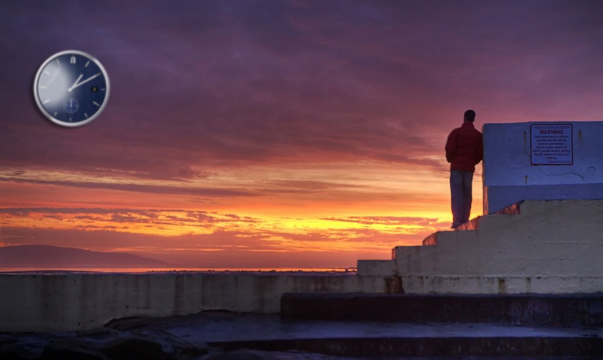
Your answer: **1:10**
